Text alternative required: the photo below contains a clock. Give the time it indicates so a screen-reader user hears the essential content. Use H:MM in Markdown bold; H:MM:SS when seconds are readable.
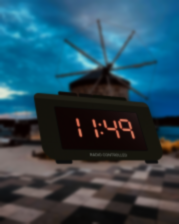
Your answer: **11:49**
